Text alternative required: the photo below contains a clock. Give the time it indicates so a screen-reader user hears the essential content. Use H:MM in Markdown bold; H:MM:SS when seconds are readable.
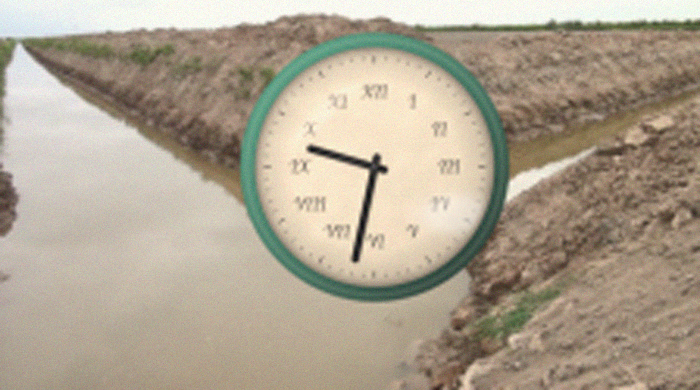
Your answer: **9:32**
